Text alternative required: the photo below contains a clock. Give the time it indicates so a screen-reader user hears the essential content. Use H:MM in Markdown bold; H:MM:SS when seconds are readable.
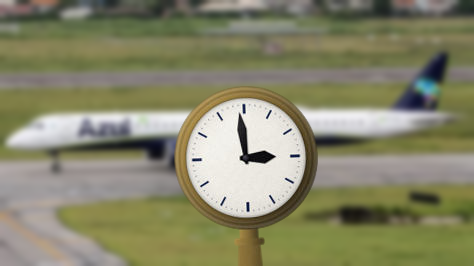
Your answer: **2:59**
